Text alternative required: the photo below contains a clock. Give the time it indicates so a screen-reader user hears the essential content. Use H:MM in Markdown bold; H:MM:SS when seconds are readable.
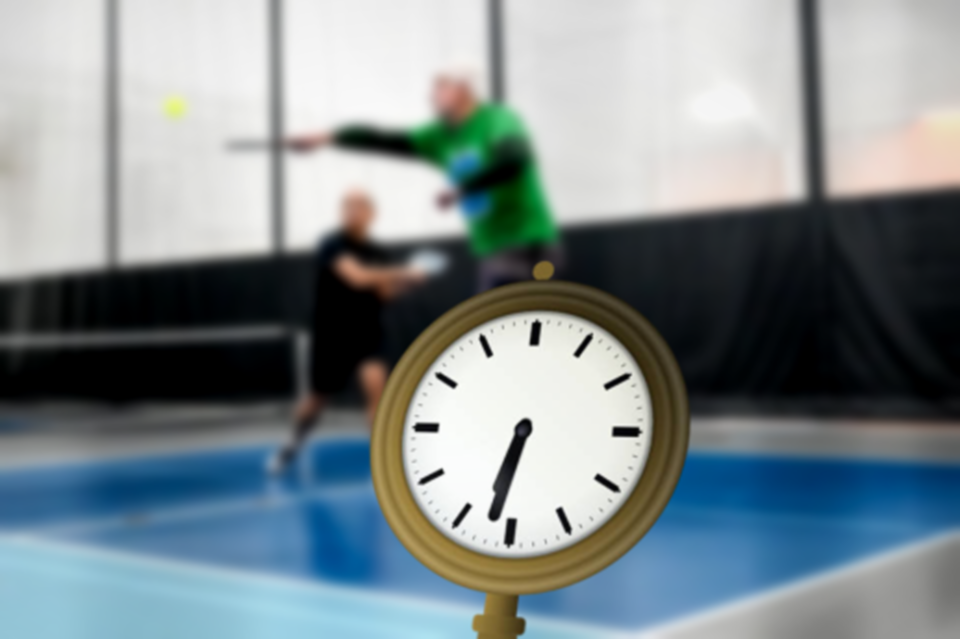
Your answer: **6:32**
